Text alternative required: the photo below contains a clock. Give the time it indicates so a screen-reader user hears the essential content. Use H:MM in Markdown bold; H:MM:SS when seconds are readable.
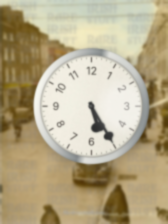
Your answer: **5:25**
